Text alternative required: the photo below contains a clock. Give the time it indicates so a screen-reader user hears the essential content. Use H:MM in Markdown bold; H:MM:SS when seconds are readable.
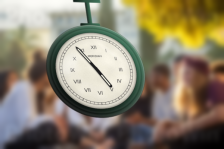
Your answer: **4:54**
